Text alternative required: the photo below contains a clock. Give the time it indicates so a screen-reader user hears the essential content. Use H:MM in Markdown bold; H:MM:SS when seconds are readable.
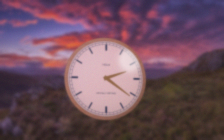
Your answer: **2:21**
